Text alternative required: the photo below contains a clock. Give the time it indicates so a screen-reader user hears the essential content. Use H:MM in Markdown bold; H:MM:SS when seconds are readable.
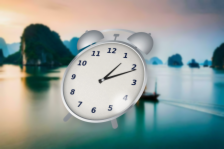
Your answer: **1:11**
